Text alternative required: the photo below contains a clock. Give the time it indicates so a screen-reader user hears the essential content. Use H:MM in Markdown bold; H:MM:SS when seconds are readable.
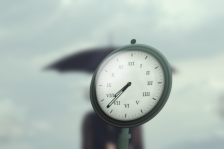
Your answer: **7:37**
